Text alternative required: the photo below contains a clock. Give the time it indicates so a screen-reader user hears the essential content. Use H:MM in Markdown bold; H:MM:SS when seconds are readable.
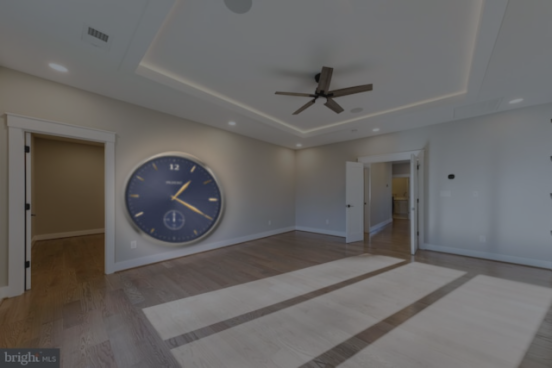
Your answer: **1:20**
